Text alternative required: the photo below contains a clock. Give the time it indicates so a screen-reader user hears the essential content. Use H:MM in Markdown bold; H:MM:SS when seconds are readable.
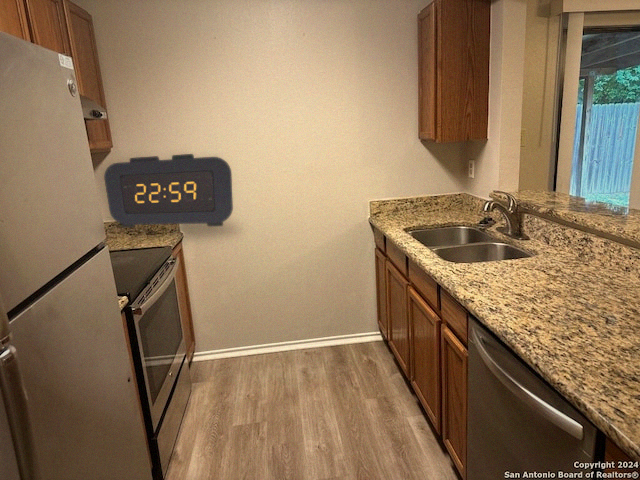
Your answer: **22:59**
